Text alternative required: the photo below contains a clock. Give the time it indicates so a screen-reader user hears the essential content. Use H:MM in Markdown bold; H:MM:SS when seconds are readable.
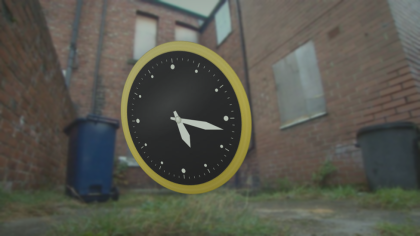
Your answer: **5:17**
